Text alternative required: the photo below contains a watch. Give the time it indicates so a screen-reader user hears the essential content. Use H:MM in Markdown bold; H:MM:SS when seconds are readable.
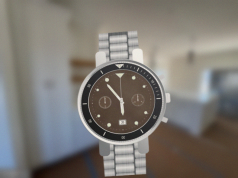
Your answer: **5:54**
